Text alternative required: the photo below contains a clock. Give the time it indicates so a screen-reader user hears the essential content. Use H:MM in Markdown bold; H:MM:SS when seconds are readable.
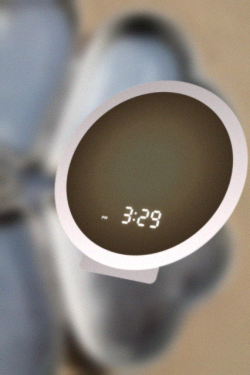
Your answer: **3:29**
